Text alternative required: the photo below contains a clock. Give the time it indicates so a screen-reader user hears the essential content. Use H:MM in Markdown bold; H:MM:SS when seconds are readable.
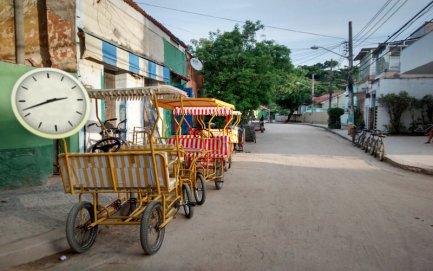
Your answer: **2:42**
